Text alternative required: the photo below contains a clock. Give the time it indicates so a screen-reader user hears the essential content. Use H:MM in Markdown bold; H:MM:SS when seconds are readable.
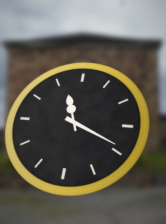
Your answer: **11:19**
